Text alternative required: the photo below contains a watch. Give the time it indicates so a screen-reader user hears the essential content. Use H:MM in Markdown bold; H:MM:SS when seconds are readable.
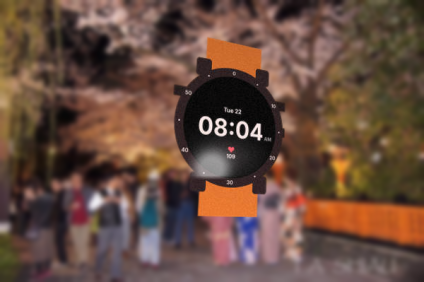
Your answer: **8:04**
